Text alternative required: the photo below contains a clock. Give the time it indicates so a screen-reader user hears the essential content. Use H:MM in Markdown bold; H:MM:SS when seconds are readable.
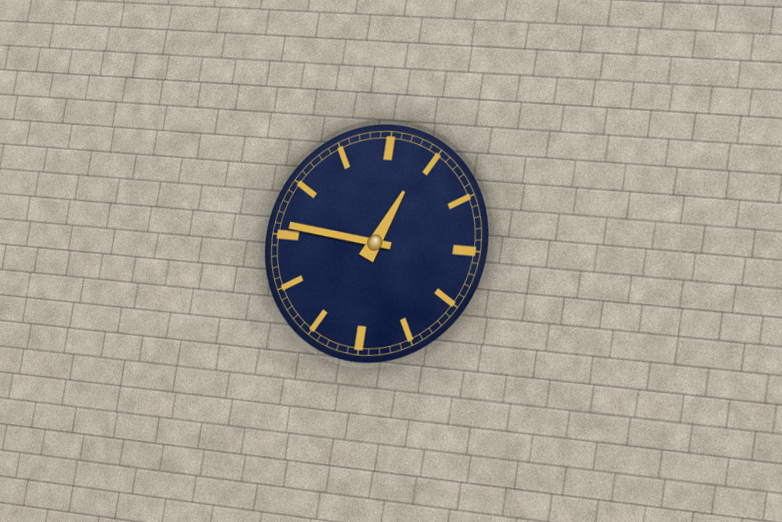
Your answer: **12:46**
